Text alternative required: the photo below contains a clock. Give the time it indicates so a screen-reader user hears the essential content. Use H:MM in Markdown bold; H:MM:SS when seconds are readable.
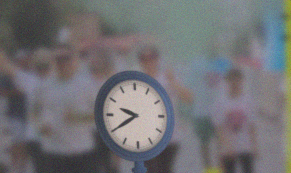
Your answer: **9:40**
